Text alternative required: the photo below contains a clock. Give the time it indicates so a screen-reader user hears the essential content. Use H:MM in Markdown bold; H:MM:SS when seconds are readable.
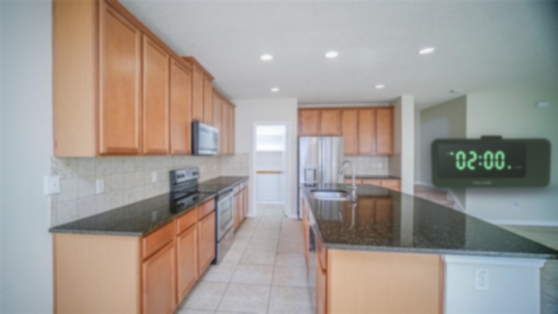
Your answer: **2:00**
